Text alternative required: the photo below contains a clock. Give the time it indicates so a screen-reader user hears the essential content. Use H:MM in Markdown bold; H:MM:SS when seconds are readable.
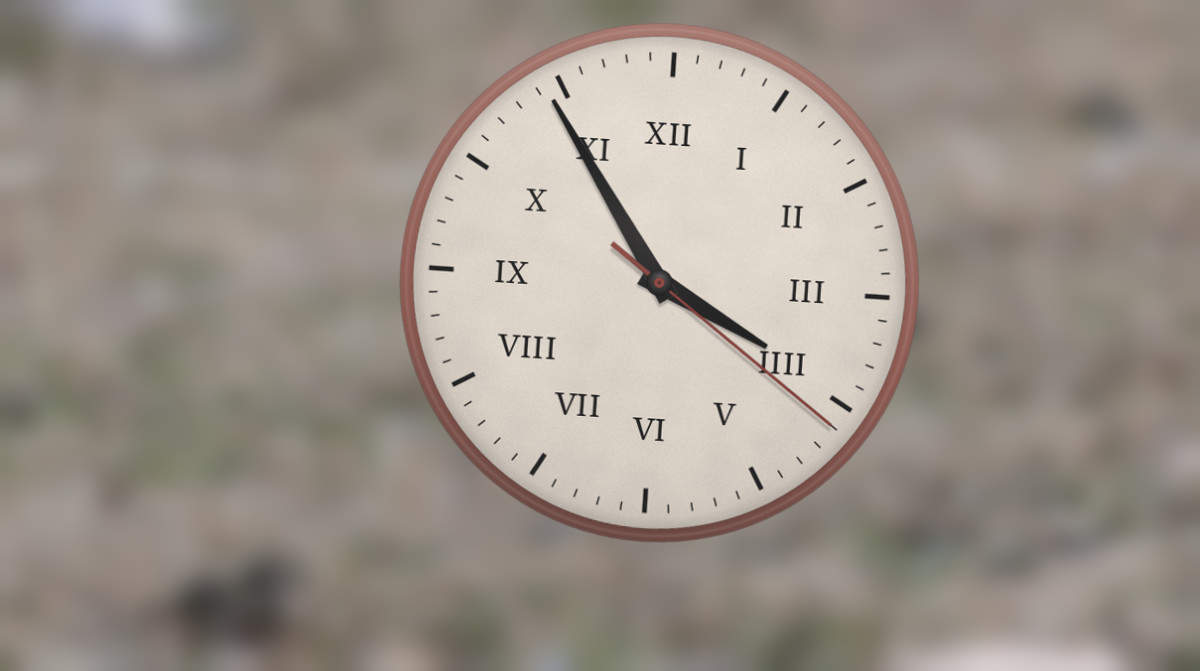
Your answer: **3:54:21**
